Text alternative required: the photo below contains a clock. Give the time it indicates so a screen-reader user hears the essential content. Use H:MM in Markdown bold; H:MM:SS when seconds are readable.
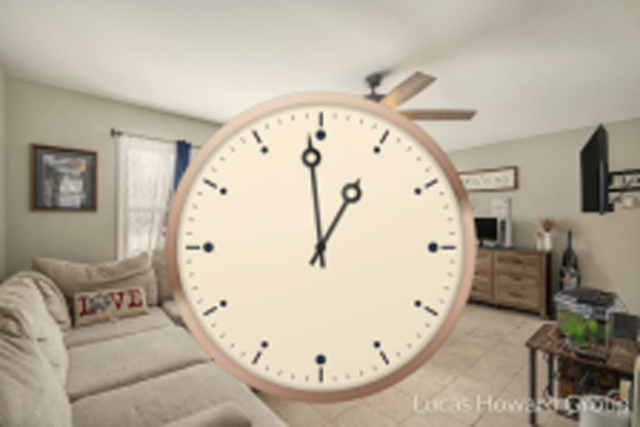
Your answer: **12:59**
